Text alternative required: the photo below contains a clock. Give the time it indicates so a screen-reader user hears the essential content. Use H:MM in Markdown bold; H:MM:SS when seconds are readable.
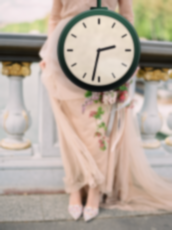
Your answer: **2:32**
